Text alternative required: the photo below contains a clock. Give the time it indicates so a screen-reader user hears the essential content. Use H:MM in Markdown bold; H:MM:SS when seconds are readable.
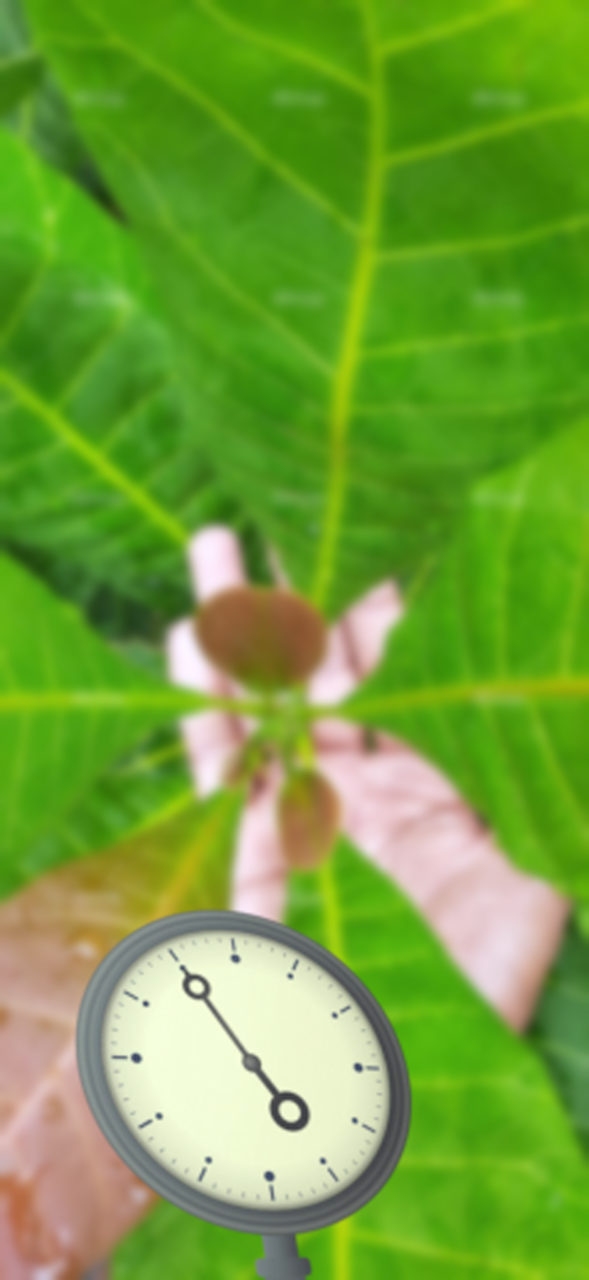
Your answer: **4:55**
